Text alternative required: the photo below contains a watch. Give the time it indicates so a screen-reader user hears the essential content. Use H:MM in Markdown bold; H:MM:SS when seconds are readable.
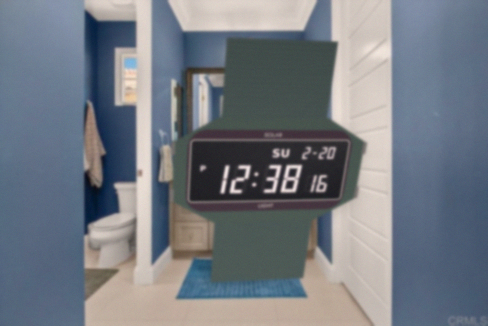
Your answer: **12:38:16**
